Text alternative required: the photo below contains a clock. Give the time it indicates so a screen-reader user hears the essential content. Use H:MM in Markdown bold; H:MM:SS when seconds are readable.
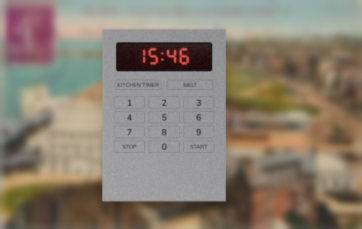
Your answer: **15:46**
